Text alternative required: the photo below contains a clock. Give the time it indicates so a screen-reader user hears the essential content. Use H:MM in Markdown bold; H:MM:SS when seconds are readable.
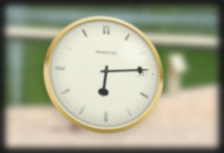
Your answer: **6:14**
